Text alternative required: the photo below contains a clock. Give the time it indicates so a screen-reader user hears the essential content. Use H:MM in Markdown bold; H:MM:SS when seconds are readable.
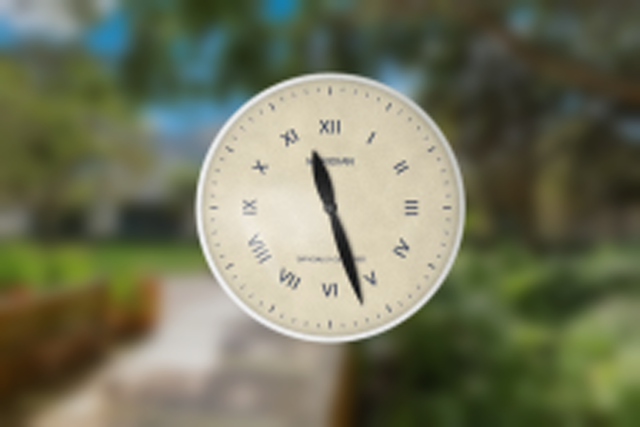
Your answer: **11:27**
